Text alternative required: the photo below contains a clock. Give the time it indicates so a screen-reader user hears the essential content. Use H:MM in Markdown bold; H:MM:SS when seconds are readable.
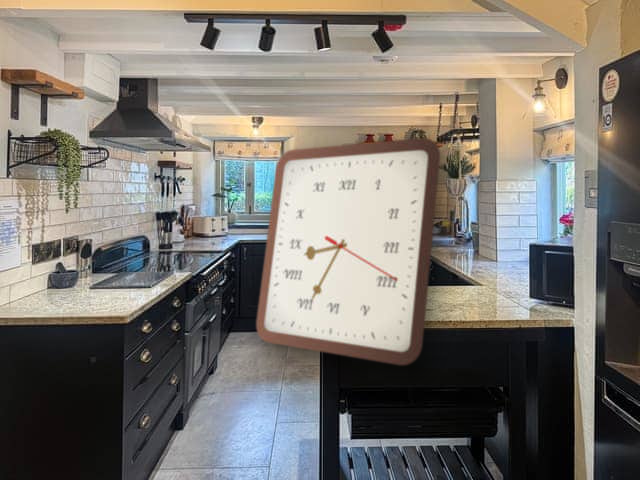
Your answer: **8:34:19**
